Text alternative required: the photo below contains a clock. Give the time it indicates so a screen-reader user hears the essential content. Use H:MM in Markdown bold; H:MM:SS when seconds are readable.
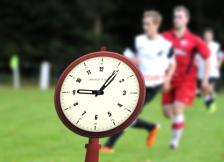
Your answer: **9:06**
